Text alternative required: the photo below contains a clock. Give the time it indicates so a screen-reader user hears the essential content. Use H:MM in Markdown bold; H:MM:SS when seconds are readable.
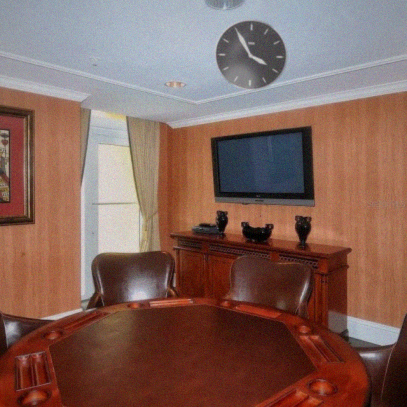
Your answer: **3:55**
